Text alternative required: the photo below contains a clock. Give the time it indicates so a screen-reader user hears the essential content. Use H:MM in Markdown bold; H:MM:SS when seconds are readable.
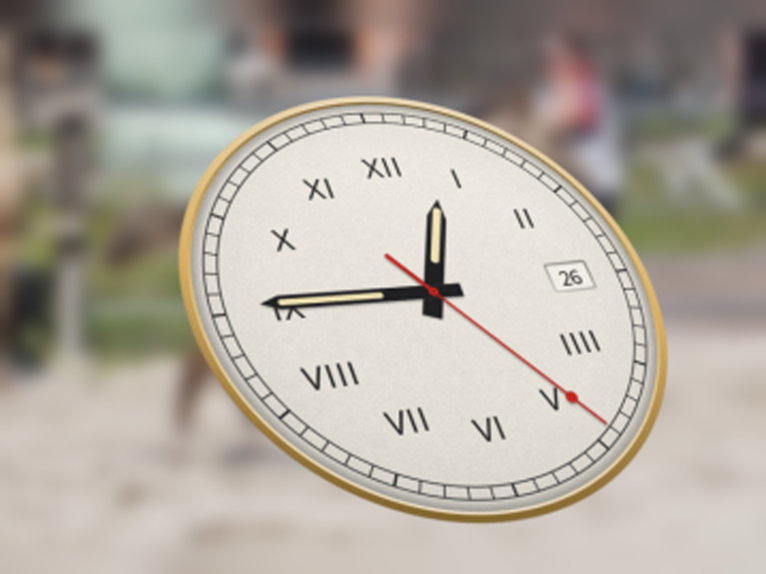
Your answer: **12:45:24**
